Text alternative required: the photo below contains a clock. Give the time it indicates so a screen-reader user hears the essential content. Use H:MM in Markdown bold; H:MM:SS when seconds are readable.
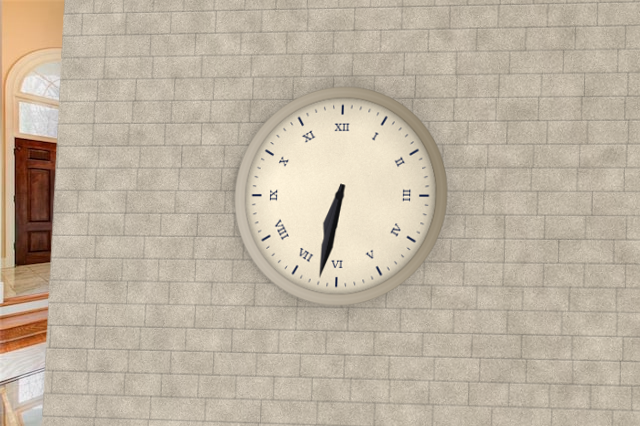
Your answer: **6:32**
